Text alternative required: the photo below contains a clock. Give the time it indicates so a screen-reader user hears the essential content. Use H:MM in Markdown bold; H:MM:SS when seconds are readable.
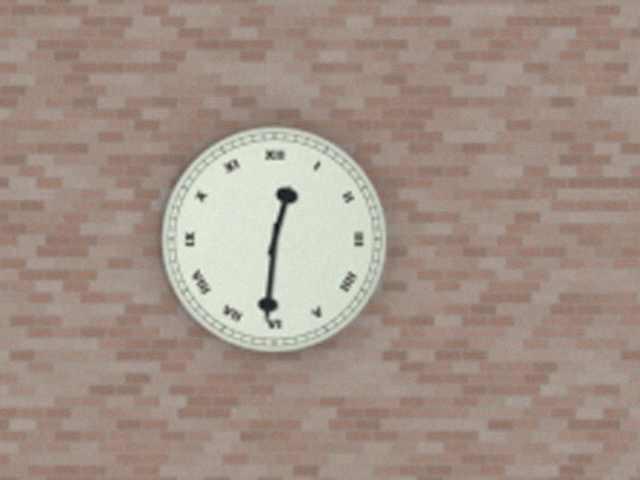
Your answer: **12:31**
